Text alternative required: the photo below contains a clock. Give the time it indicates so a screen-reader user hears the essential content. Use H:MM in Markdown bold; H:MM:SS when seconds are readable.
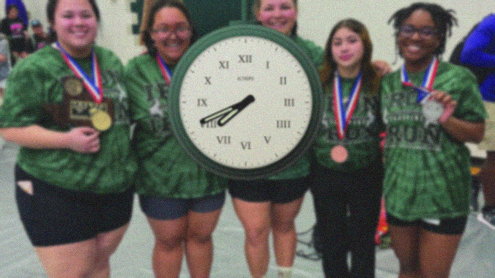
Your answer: **7:41**
